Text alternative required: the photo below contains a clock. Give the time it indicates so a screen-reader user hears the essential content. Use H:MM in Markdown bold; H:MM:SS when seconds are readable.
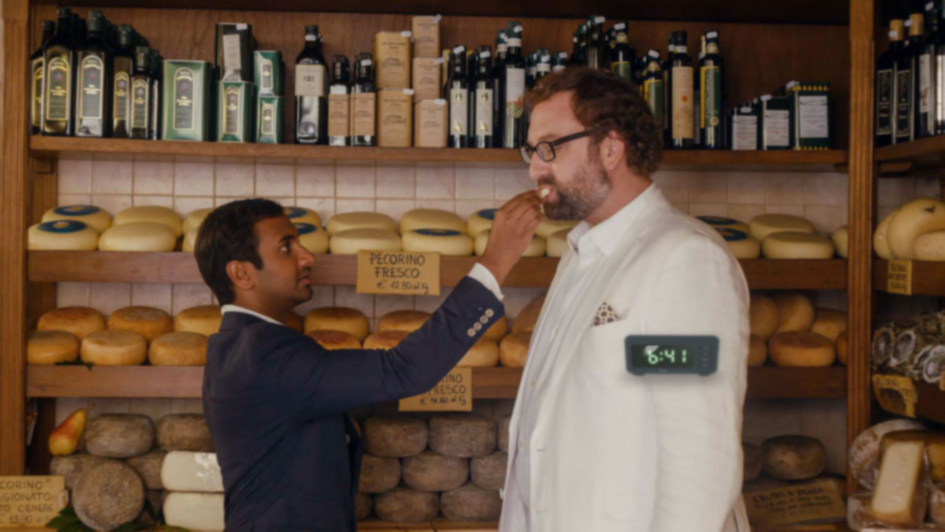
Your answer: **6:41**
